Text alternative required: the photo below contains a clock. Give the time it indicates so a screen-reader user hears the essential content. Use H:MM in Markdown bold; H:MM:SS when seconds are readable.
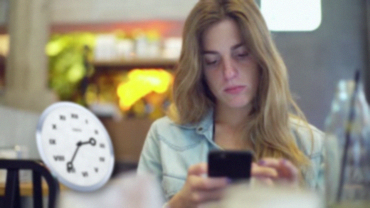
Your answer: **2:36**
